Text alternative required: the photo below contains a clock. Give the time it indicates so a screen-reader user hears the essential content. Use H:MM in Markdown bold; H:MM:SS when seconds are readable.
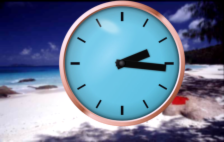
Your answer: **2:16**
